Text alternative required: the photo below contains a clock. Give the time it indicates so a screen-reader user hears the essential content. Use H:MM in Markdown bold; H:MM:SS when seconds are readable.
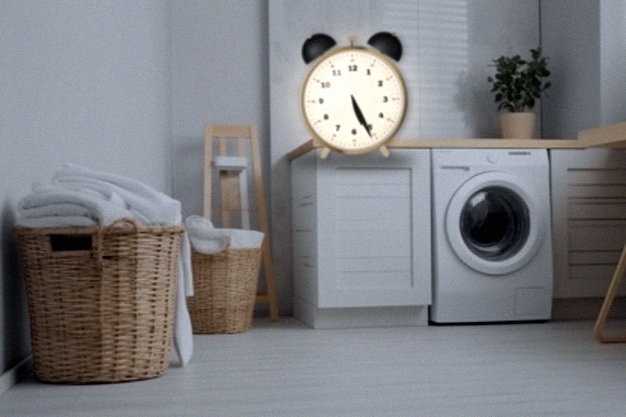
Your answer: **5:26**
